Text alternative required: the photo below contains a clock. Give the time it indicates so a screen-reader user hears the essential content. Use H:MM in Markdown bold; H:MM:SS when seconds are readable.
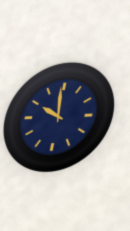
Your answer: **9:59**
